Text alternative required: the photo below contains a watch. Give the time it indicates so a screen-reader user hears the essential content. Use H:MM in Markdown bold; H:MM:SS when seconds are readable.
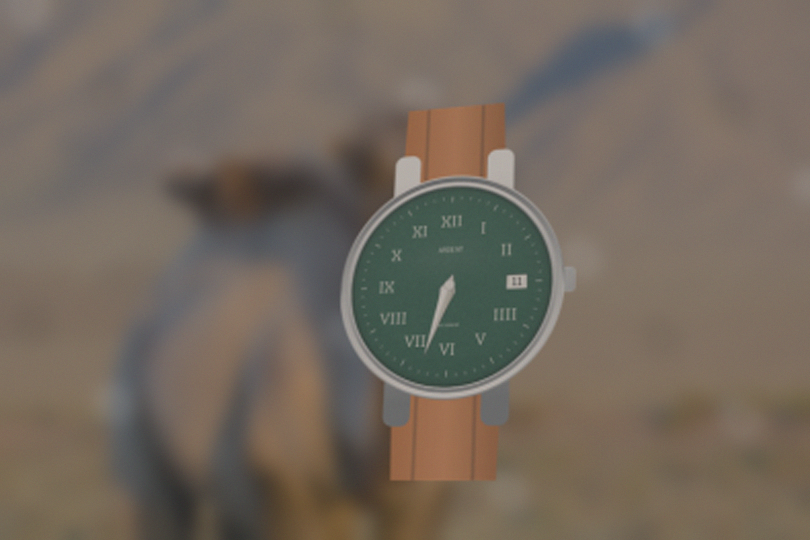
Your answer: **6:33**
